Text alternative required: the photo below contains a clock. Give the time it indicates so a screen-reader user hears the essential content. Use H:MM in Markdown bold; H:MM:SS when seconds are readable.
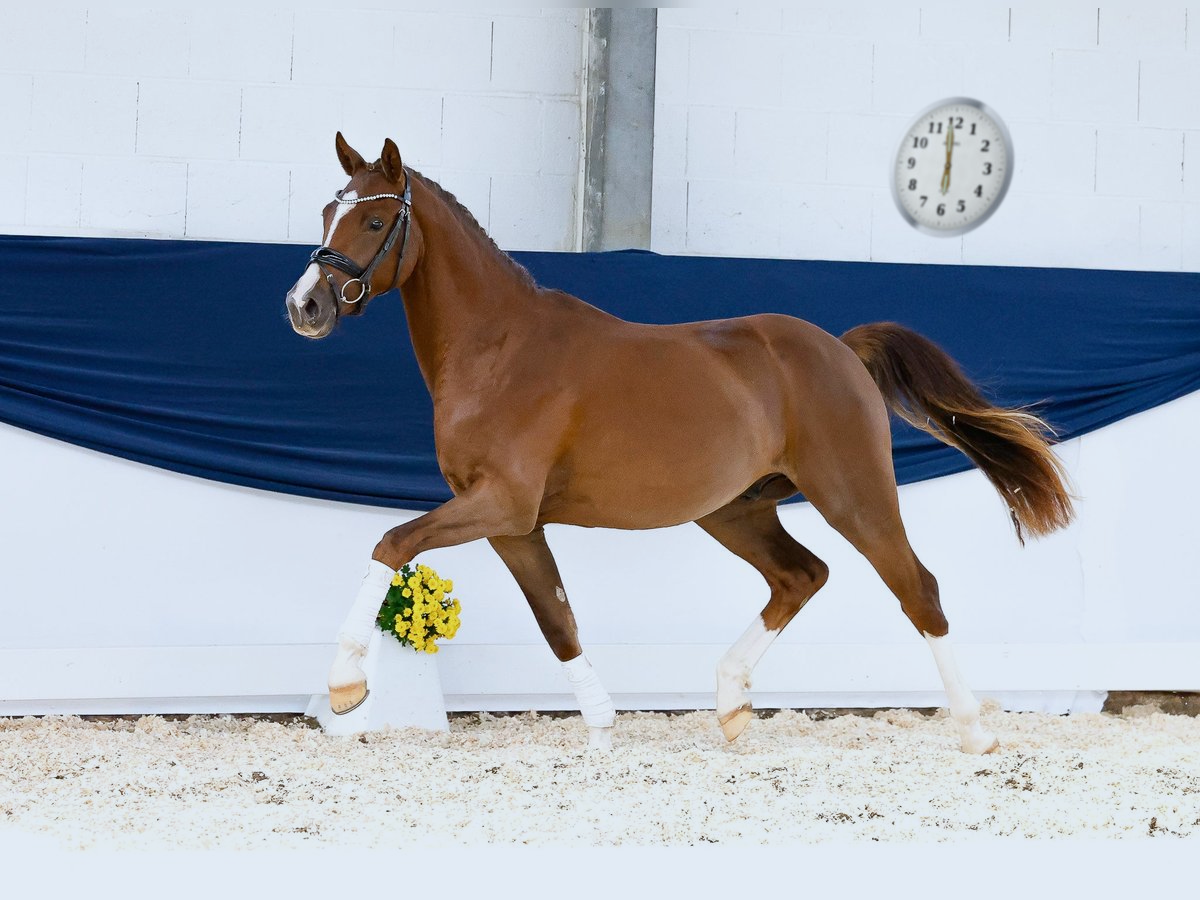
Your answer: **5:59**
